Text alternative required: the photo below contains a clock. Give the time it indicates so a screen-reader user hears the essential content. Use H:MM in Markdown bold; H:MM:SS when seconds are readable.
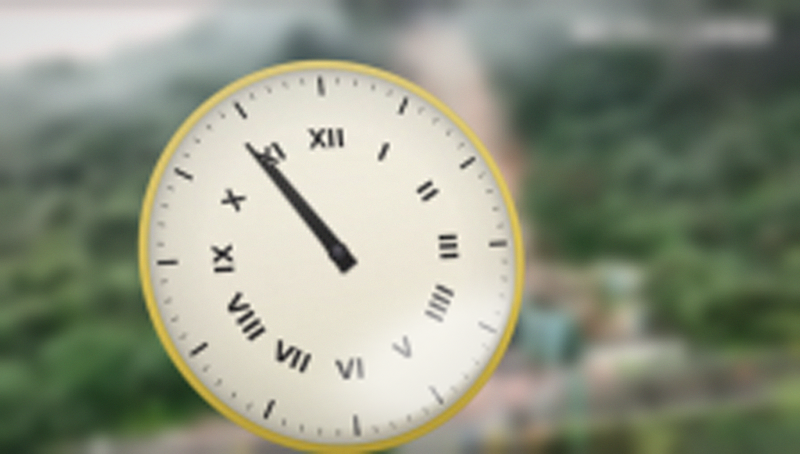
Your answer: **10:54**
